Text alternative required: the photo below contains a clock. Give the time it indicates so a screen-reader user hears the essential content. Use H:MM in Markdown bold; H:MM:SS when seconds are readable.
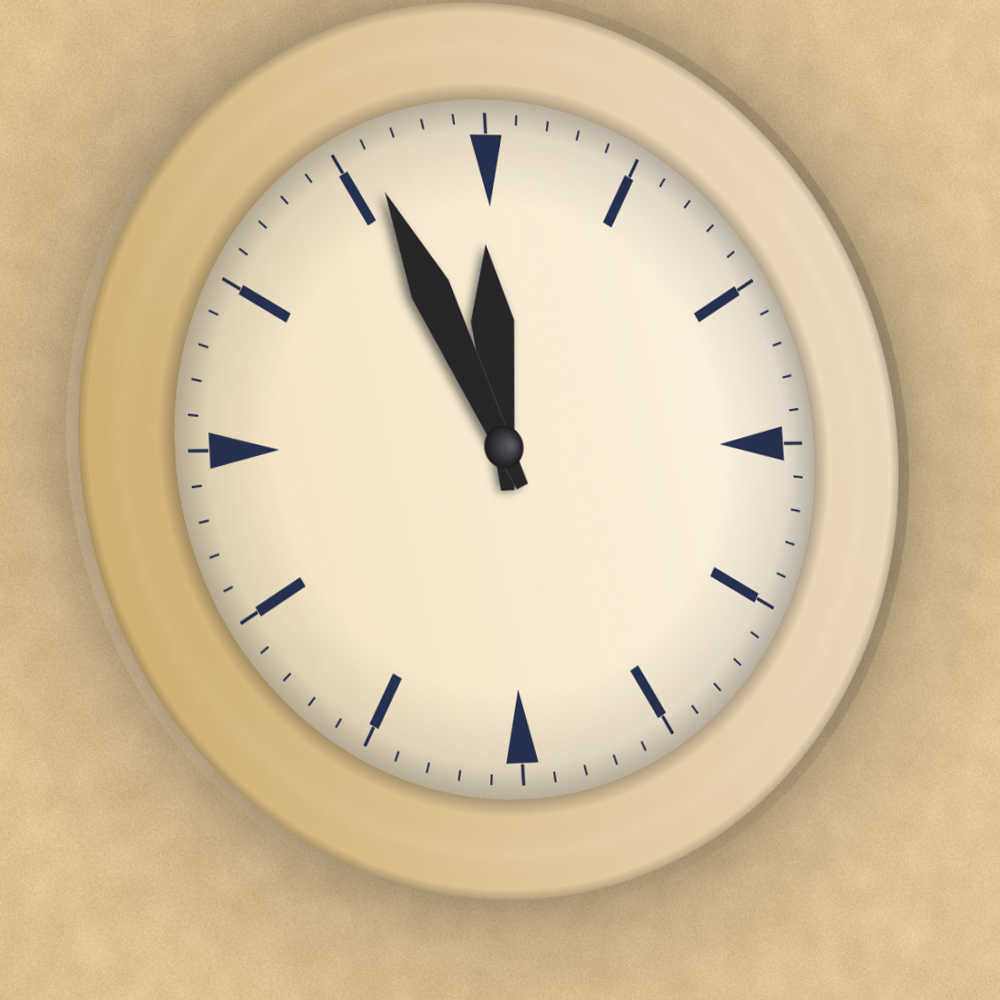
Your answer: **11:56**
